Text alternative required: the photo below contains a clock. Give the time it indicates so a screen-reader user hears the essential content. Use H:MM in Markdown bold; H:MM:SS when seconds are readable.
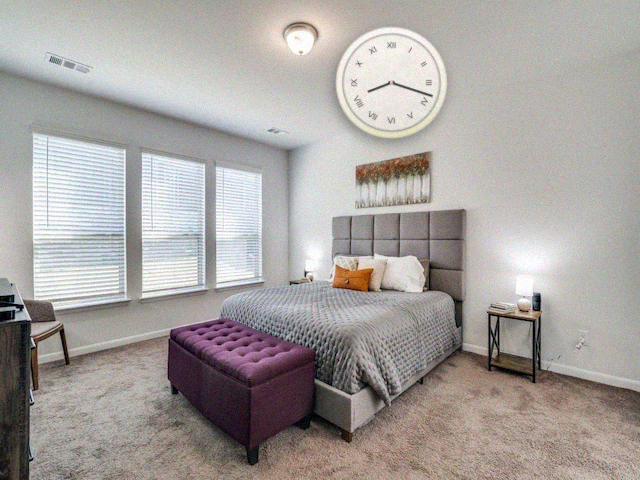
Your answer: **8:18**
